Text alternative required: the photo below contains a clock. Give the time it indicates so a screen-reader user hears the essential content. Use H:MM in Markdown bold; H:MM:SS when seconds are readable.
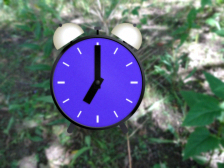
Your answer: **7:00**
